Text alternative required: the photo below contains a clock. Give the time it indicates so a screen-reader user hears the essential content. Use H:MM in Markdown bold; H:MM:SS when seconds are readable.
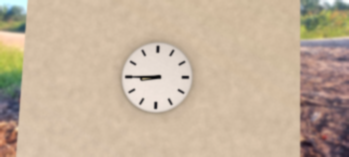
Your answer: **8:45**
